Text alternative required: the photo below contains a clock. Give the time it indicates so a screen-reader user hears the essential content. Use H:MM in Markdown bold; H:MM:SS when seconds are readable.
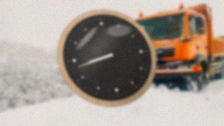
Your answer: **8:43**
